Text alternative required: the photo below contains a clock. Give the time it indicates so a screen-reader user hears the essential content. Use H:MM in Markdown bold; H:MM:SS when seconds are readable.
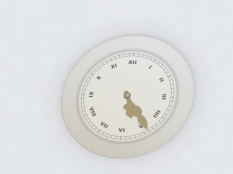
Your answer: **5:24**
